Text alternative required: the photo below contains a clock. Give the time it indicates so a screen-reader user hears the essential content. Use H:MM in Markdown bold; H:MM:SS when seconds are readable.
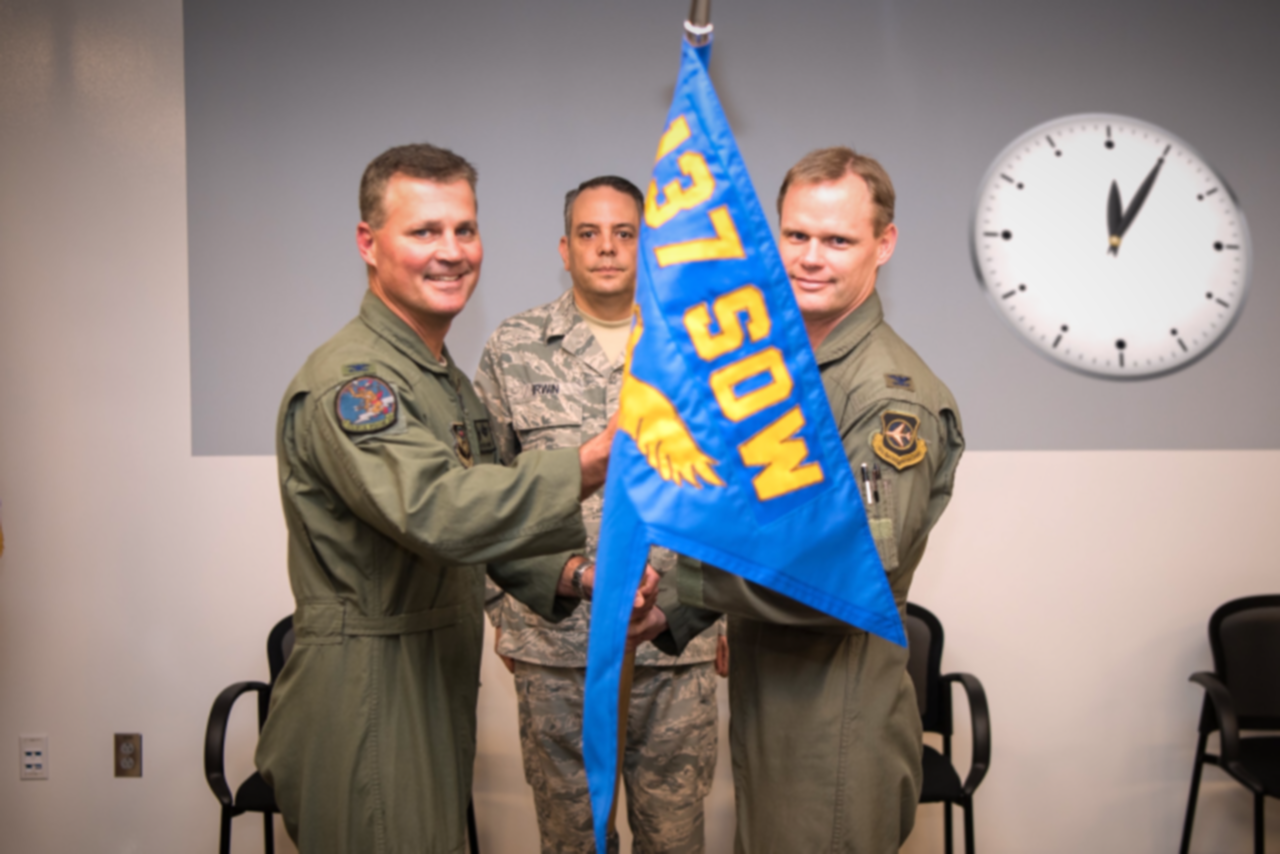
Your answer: **12:05**
